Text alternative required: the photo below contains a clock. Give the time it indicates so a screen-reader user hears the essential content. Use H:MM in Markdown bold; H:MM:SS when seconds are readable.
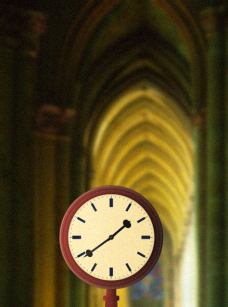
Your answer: **1:39**
